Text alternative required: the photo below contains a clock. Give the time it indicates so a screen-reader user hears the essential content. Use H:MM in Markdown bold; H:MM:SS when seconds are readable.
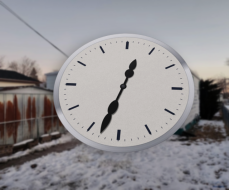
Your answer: **12:33**
